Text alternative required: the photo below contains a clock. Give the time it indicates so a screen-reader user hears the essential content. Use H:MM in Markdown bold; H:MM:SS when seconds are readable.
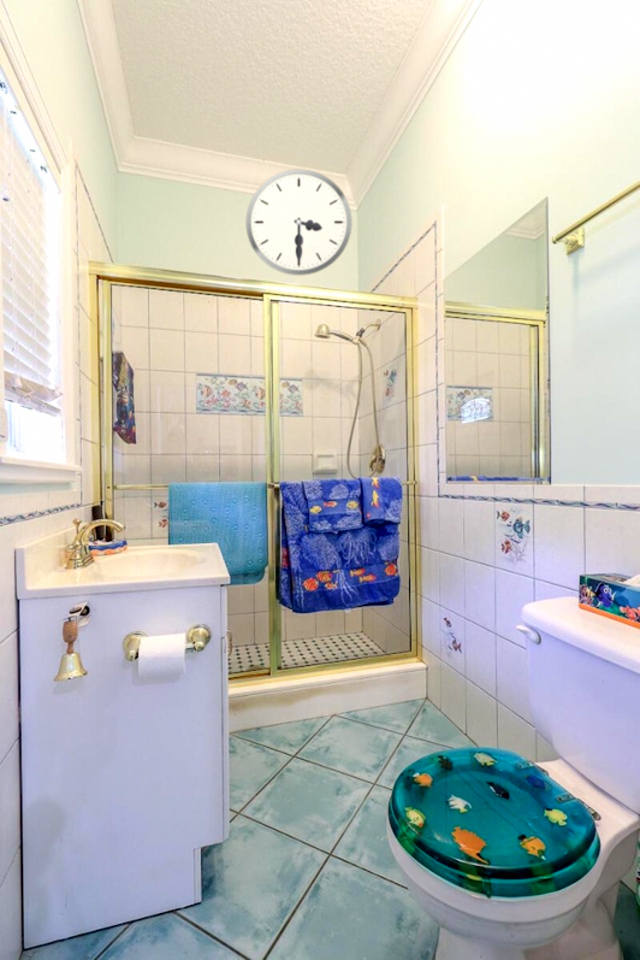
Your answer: **3:30**
